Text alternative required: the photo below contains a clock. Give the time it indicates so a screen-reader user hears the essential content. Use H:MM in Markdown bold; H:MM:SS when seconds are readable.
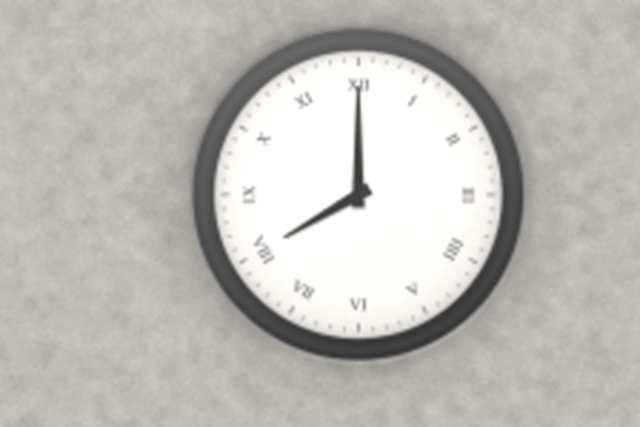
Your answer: **8:00**
